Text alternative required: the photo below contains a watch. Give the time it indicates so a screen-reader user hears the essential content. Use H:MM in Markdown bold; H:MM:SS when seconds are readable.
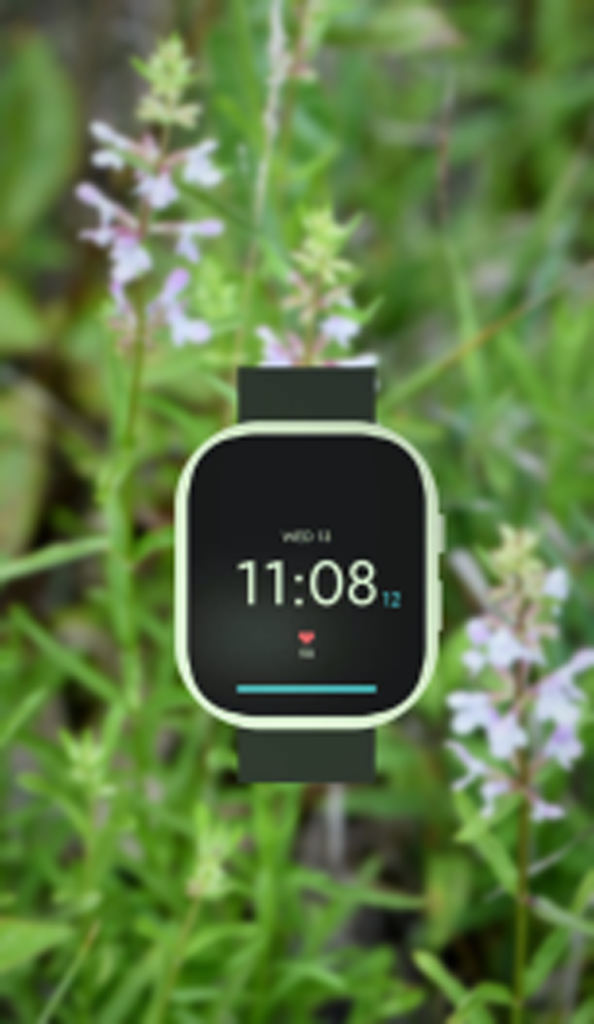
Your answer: **11:08**
